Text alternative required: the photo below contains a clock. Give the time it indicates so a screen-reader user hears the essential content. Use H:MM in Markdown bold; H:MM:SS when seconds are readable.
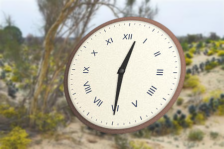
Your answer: **12:30**
